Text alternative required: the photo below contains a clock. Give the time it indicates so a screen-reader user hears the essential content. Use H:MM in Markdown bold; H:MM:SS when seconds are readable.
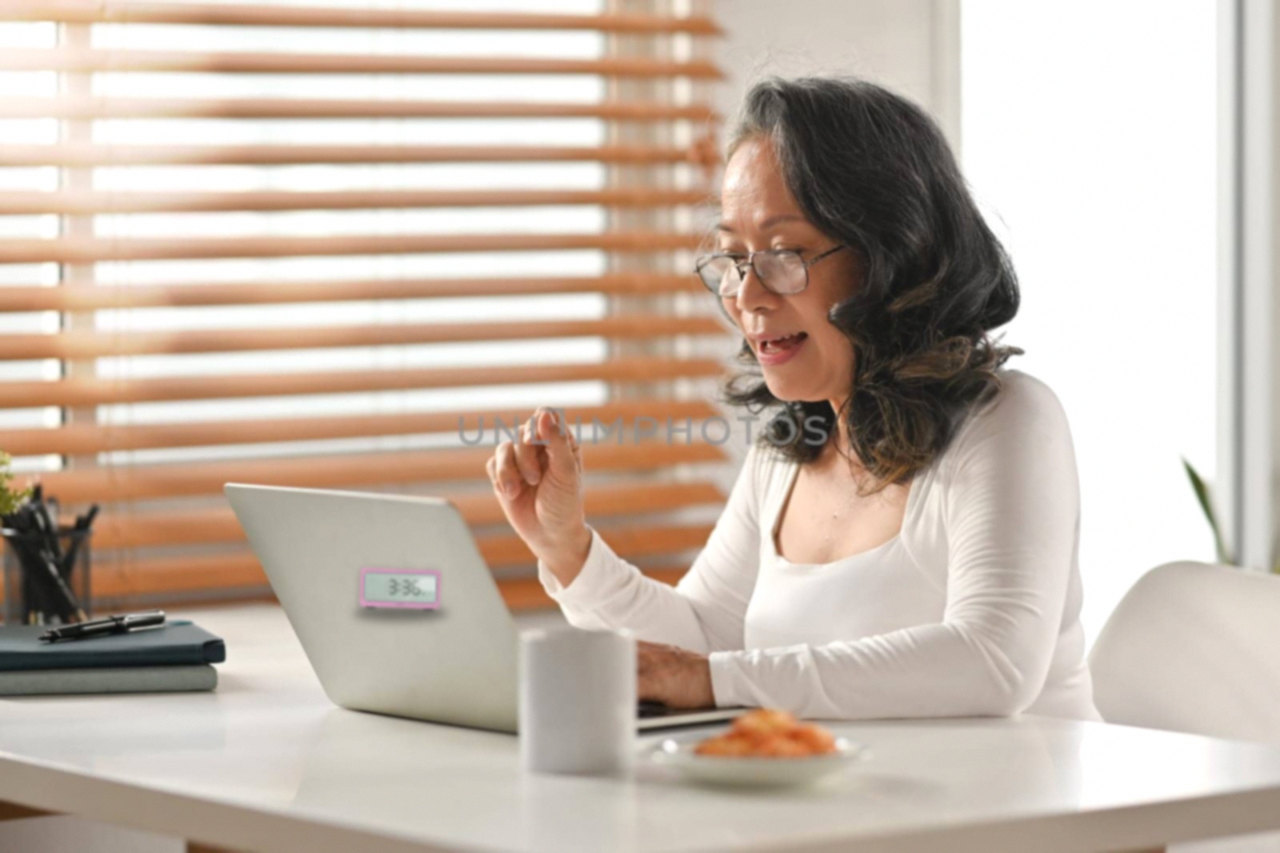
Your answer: **3:36**
